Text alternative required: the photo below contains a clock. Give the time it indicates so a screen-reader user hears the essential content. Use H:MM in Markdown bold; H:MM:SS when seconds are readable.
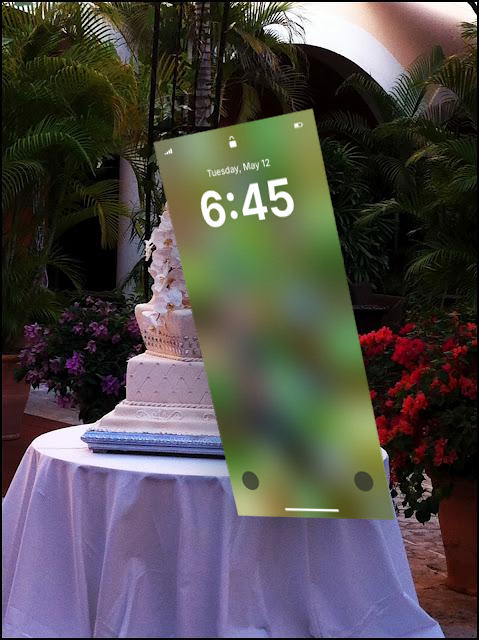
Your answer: **6:45**
